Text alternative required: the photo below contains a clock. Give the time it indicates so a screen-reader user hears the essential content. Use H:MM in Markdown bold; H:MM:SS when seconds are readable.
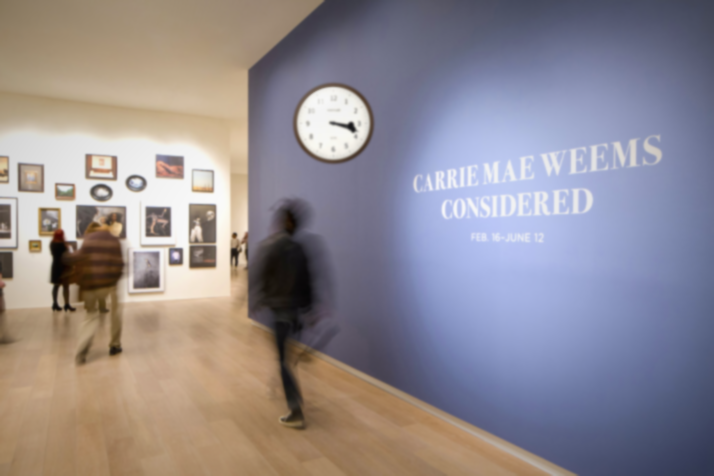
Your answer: **3:18**
